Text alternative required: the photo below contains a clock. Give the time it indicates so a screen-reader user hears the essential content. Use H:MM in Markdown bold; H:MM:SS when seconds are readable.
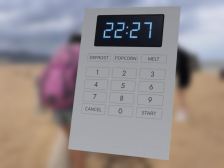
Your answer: **22:27**
